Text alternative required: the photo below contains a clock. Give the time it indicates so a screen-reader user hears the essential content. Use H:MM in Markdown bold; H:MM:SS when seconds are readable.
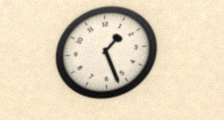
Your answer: **1:27**
